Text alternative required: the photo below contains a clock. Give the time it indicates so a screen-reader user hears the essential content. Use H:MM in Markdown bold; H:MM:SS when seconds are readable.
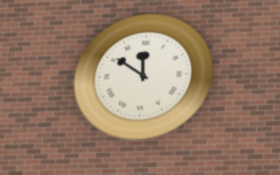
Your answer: **11:51**
